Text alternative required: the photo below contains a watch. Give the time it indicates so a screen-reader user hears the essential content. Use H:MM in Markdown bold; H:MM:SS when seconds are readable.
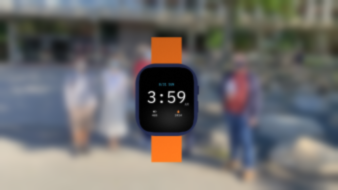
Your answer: **3:59**
